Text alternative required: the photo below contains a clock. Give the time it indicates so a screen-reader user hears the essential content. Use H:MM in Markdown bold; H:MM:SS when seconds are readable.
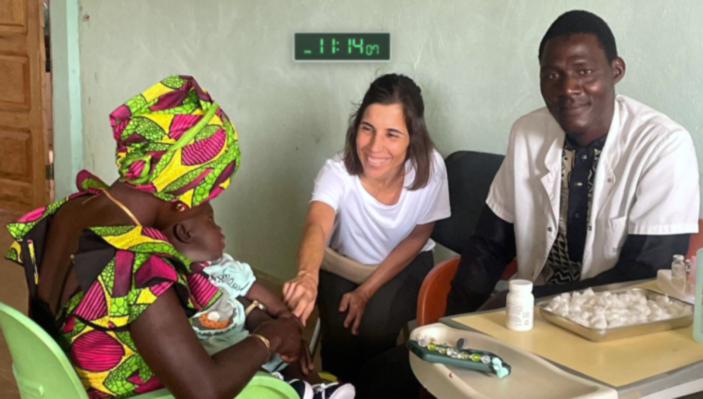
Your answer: **11:14**
